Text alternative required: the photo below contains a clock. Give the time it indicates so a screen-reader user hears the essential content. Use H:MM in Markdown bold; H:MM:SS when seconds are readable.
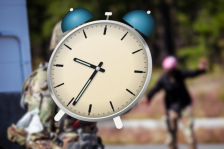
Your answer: **9:34**
